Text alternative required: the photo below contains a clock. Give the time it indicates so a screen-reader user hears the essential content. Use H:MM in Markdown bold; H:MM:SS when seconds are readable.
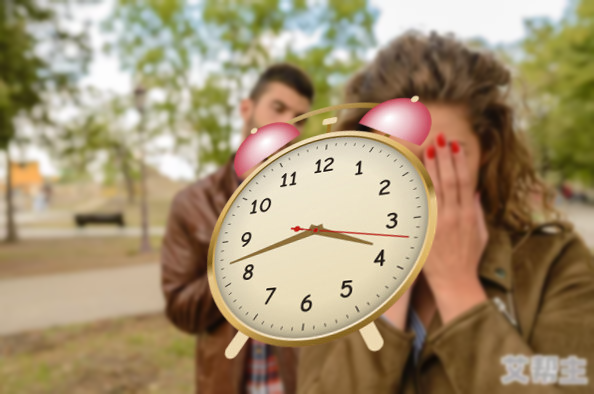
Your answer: **3:42:17**
